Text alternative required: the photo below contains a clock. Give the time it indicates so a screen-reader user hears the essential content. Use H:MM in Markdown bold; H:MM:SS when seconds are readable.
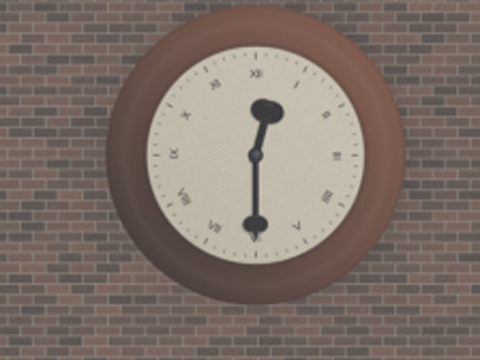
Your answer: **12:30**
